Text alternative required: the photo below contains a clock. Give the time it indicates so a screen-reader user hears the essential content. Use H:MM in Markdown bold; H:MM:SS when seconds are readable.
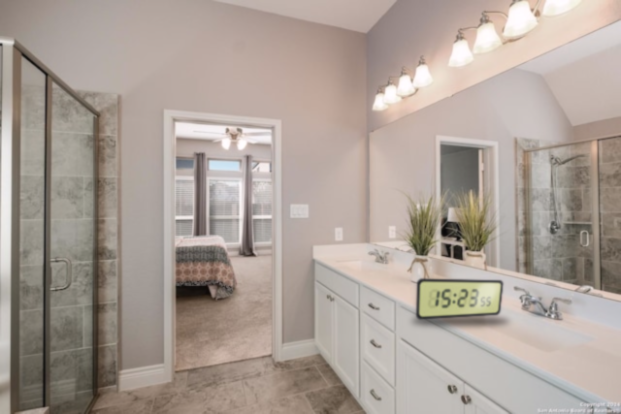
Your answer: **15:23**
